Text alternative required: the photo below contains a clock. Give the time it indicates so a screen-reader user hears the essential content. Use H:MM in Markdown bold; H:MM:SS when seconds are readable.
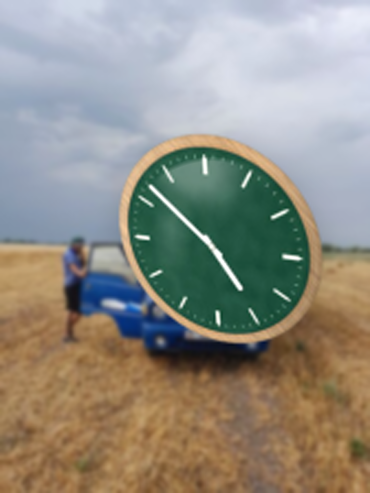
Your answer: **4:52**
